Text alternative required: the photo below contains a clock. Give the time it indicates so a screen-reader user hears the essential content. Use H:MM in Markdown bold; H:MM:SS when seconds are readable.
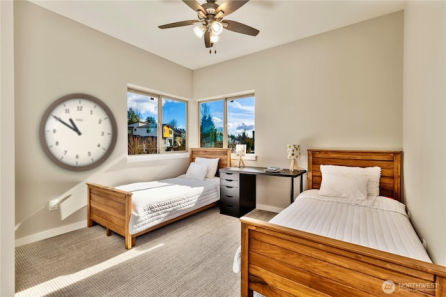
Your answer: **10:50**
